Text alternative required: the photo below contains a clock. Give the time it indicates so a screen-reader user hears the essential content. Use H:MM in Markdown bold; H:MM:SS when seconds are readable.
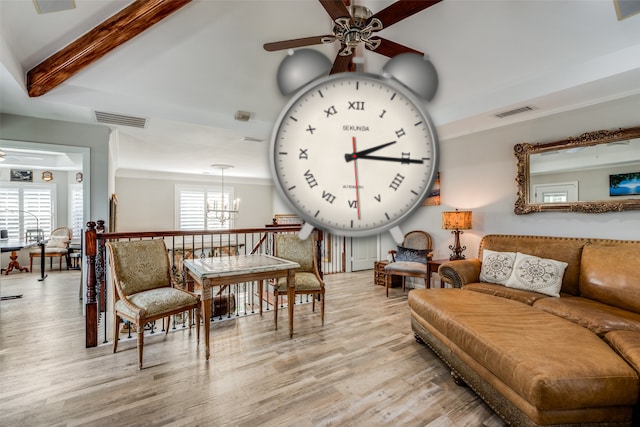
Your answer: **2:15:29**
